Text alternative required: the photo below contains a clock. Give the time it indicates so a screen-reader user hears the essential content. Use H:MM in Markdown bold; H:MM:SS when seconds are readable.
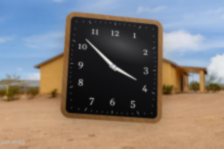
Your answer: **3:52**
